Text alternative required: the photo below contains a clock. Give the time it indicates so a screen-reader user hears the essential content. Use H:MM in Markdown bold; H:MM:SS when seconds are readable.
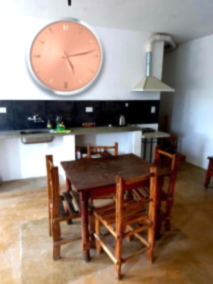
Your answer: **5:13**
